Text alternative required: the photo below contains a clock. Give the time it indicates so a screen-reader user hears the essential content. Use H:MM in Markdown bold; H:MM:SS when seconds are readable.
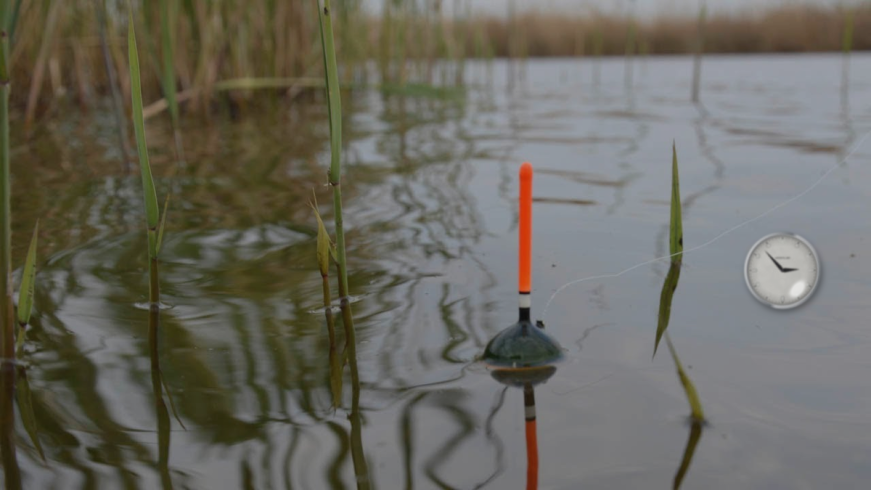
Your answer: **2:53**
